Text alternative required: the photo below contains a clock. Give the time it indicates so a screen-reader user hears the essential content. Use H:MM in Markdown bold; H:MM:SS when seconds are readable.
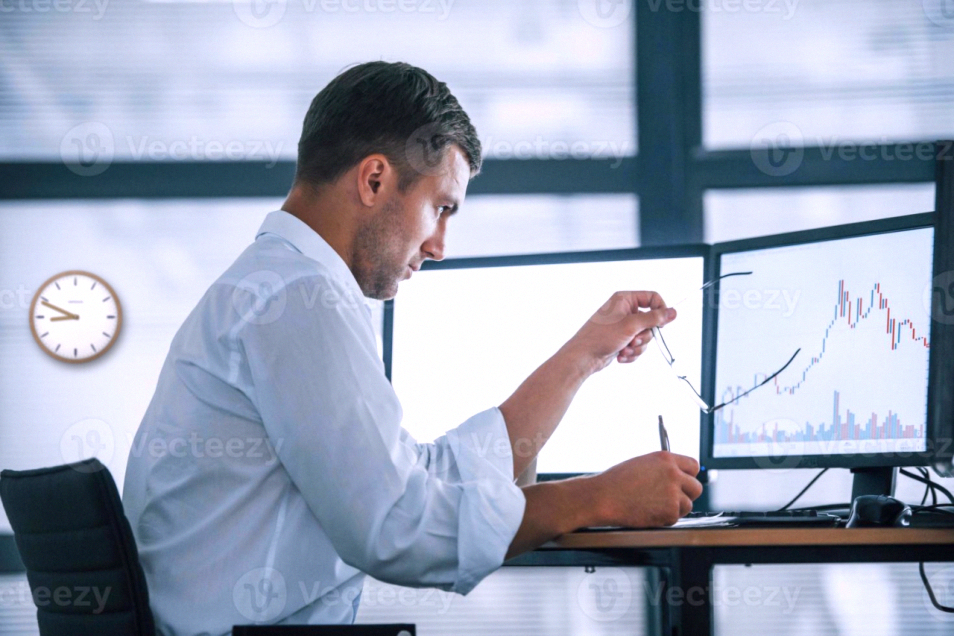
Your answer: **8:49**
